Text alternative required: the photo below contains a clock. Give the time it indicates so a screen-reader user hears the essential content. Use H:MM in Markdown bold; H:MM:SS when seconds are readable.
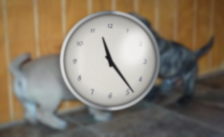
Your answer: **11:24**
